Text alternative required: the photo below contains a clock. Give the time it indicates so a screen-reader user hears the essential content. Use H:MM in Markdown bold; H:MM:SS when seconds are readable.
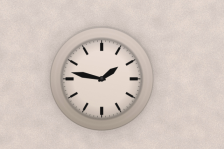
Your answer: **1:47**
